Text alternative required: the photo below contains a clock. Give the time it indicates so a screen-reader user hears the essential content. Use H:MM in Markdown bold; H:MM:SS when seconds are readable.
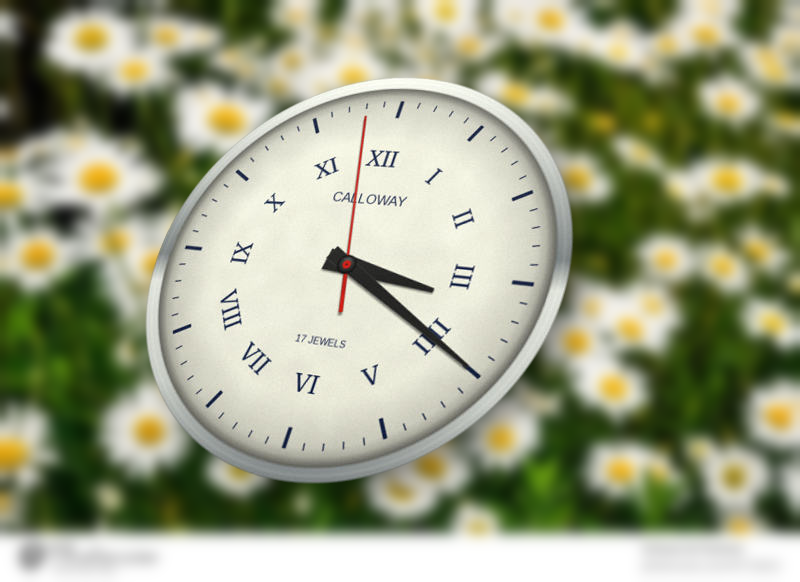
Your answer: **3:19:58**
